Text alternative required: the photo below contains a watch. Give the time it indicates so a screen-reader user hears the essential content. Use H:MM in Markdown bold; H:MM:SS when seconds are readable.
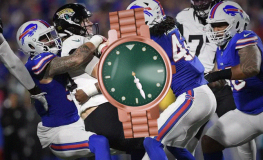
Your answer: **5:27**
